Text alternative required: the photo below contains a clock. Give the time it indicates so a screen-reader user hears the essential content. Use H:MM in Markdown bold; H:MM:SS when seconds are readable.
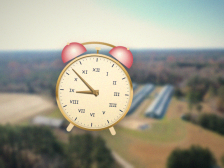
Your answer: **8:52**
